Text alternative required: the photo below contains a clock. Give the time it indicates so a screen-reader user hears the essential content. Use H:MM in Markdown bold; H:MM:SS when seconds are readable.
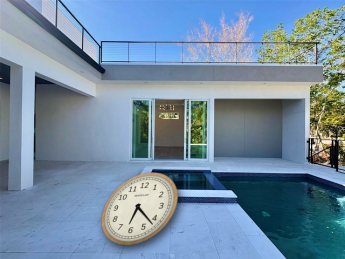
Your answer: **6:22**
